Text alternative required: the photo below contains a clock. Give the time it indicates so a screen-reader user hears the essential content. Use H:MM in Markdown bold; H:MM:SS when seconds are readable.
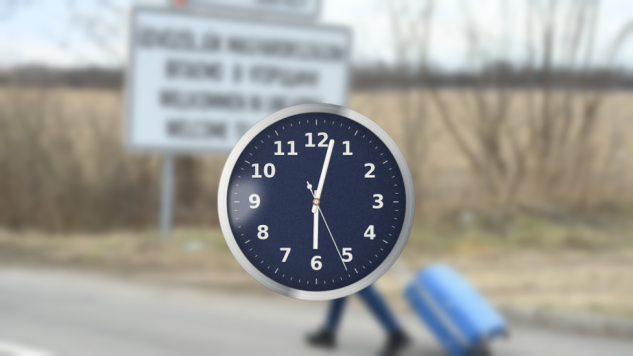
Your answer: **6:02:26**
